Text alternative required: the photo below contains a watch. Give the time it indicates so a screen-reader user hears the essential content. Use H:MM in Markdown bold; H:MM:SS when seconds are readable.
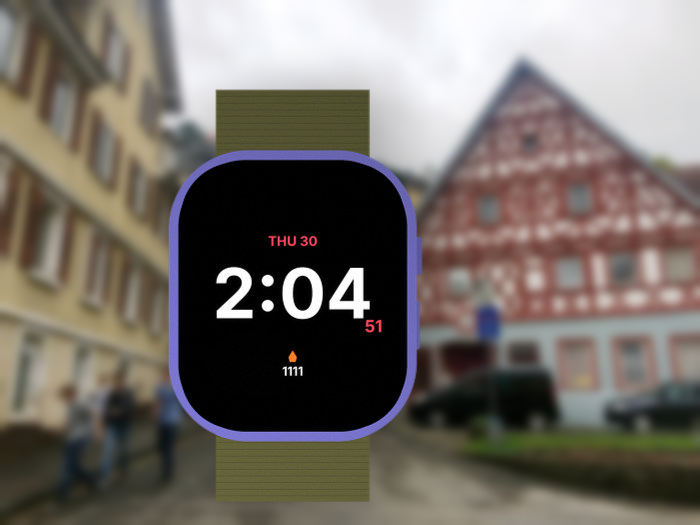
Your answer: **2:04:51**
